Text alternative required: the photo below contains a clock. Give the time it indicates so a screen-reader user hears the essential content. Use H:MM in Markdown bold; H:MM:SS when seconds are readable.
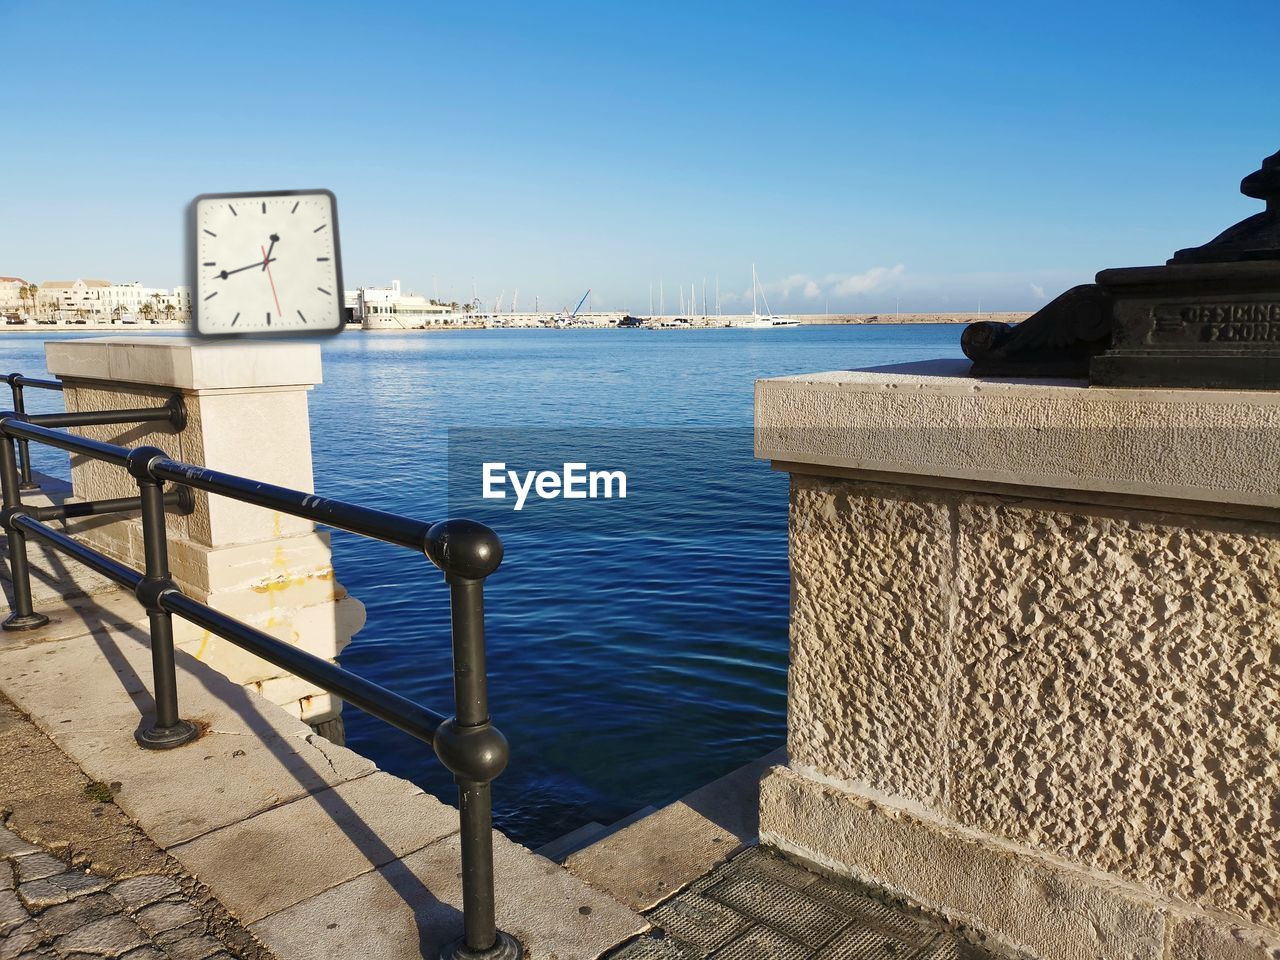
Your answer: **12:42:28**
